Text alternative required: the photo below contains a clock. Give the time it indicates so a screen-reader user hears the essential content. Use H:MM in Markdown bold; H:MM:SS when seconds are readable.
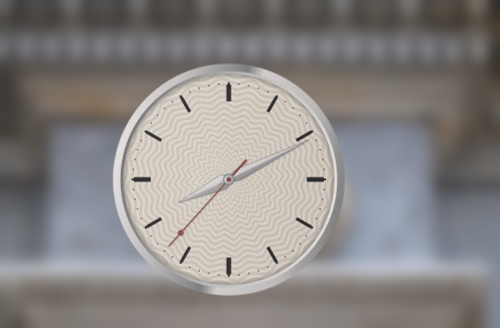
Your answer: **8:10:37**
